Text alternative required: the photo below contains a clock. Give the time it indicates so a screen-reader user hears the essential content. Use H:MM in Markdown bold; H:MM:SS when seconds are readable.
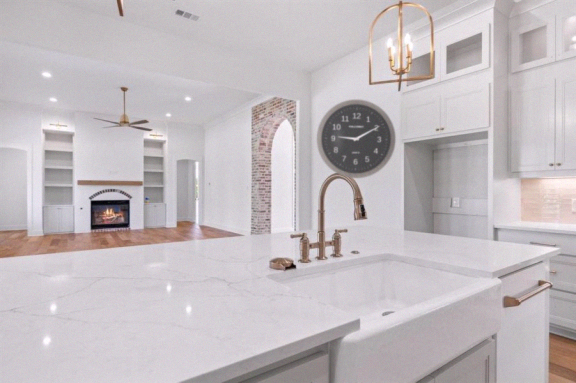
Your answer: **9:10**
